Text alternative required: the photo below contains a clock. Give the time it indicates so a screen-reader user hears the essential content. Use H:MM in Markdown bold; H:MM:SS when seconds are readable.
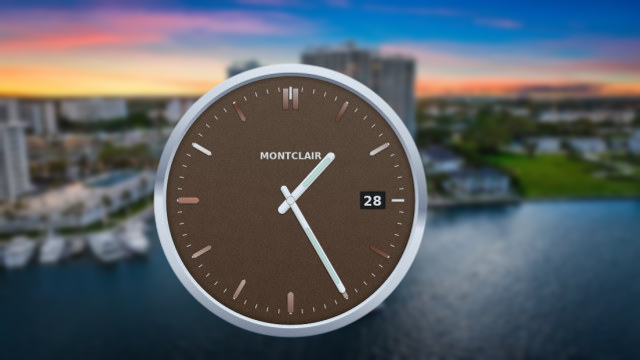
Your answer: **1:25**
